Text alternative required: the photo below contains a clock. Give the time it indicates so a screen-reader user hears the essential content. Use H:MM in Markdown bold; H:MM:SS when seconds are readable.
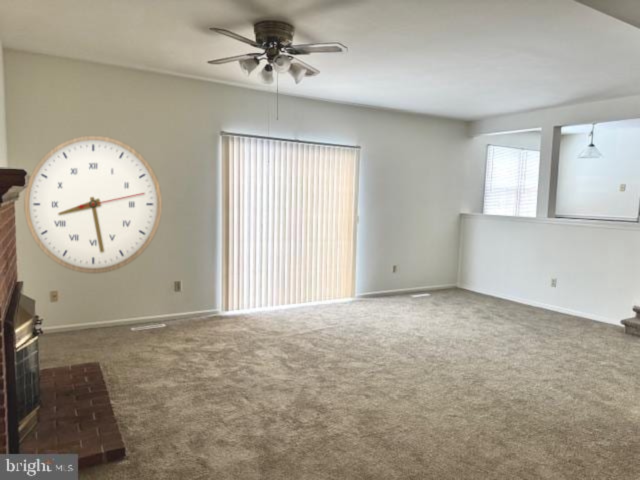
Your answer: **8:28:13**
